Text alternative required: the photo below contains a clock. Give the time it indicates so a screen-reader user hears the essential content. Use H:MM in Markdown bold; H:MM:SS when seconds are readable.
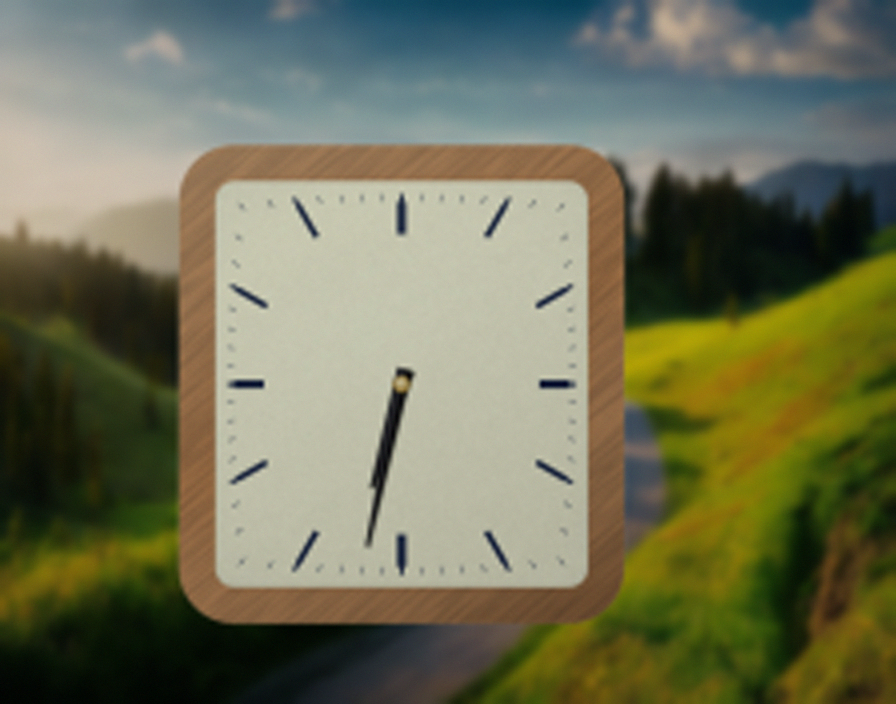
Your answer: **6:32**
